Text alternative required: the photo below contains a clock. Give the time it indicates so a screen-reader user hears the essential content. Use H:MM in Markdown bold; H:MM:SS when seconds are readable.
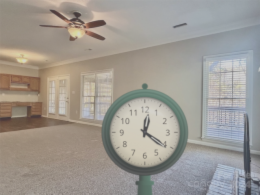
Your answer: **12:21**
